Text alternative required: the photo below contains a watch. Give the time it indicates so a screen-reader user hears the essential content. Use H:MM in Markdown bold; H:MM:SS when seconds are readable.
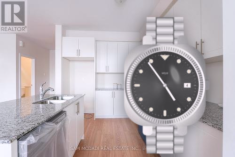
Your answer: **4:54**
